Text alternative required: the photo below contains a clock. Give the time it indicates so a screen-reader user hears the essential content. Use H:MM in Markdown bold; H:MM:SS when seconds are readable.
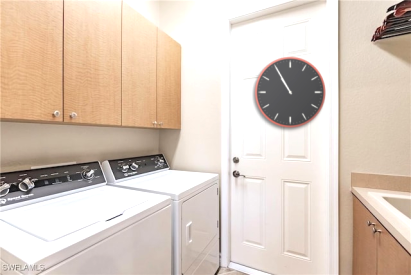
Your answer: **10:55**
